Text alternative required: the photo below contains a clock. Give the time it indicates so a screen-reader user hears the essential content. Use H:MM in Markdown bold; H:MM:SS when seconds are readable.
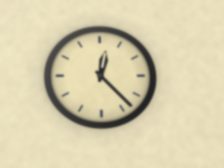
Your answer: **12:23**
